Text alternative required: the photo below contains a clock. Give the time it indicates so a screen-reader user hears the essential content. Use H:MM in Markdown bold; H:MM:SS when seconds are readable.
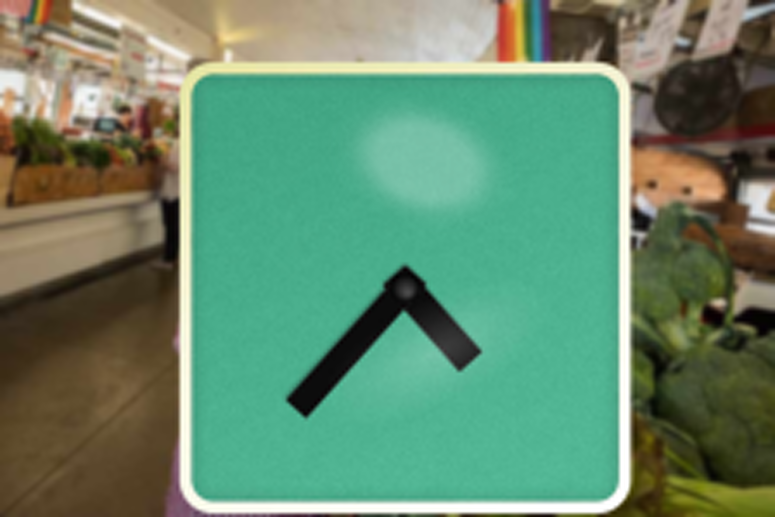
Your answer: **4:37**
